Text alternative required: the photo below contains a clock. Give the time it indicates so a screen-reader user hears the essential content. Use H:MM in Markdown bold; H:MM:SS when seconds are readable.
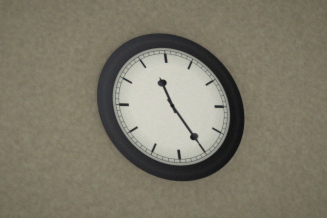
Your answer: **11:25**
